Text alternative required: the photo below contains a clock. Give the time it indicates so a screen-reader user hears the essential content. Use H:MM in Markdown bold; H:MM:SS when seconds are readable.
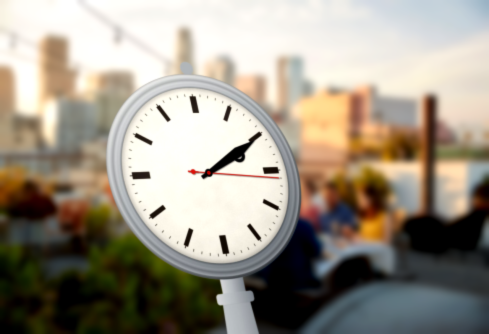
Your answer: **2:10:16**
